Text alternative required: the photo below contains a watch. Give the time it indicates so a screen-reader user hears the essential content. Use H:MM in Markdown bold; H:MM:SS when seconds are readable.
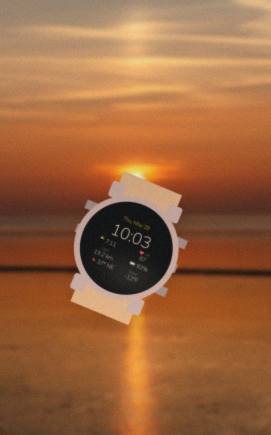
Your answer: **10:03**
